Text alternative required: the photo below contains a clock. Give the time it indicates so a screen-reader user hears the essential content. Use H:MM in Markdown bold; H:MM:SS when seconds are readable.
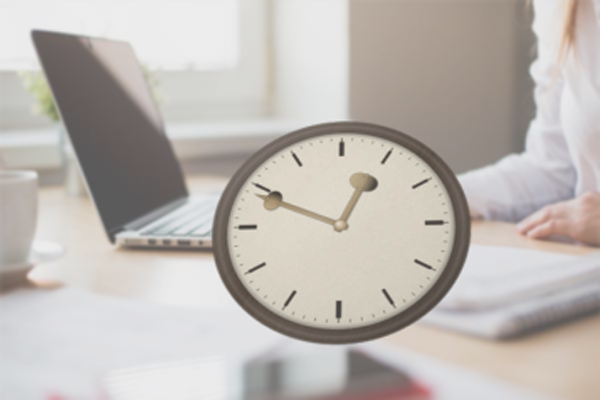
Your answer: **12:49**
